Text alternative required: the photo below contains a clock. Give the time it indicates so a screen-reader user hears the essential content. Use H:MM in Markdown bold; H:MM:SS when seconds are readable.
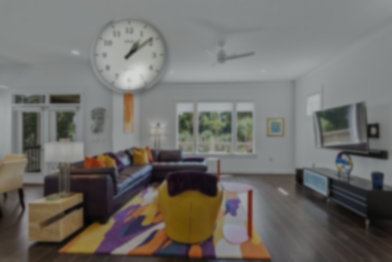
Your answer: **1:09**
